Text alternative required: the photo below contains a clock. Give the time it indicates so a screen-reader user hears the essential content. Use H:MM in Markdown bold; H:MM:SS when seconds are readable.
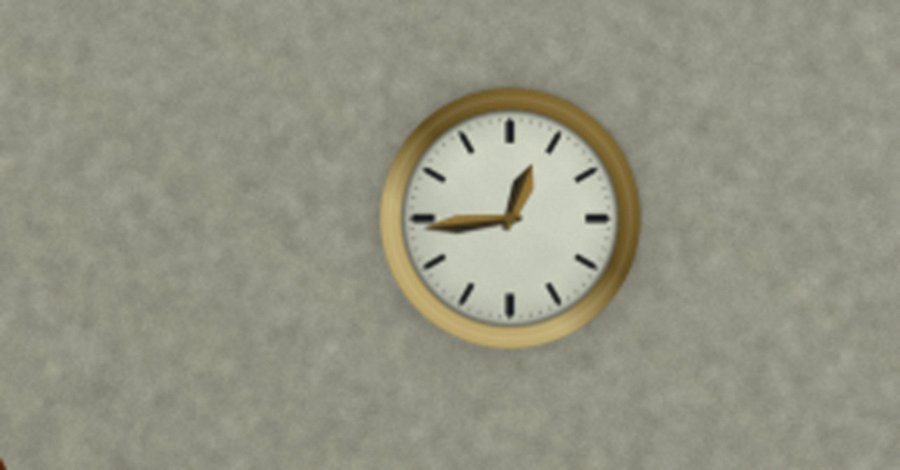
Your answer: **12:44**
